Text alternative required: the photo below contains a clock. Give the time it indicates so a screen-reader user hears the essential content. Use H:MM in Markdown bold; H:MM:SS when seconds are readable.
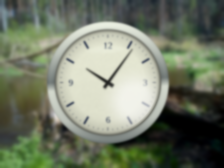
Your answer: **10:06**
